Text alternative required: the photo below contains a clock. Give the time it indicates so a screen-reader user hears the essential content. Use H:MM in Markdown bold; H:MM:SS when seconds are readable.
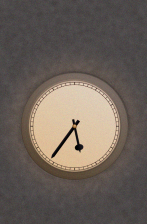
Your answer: **5:36**
